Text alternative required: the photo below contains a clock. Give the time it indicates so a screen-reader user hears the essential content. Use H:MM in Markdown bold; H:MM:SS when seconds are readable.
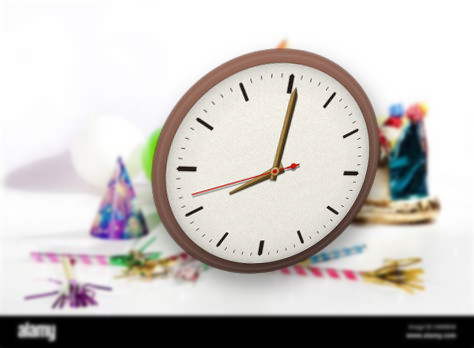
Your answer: **8:00:42**
